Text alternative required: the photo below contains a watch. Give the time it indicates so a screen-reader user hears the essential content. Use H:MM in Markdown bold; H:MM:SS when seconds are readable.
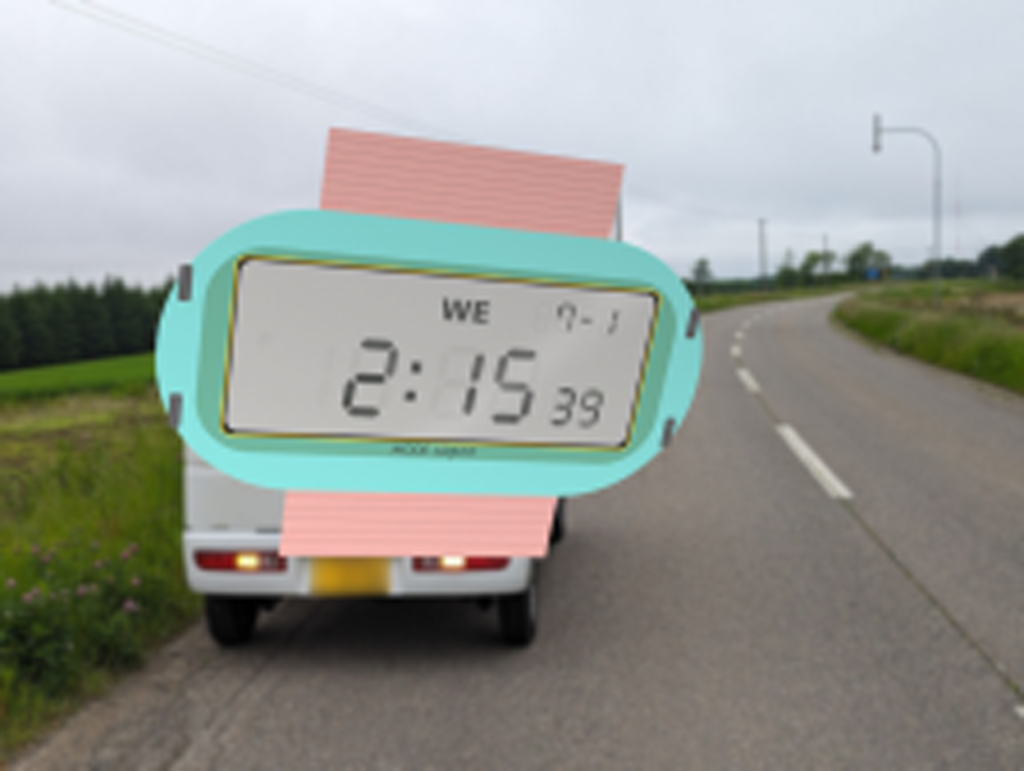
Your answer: **2:15:39**
